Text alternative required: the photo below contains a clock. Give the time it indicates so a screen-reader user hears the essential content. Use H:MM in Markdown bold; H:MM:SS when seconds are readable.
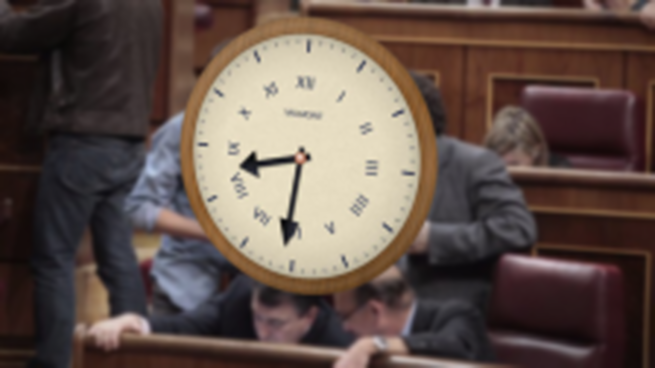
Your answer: **8:31**
